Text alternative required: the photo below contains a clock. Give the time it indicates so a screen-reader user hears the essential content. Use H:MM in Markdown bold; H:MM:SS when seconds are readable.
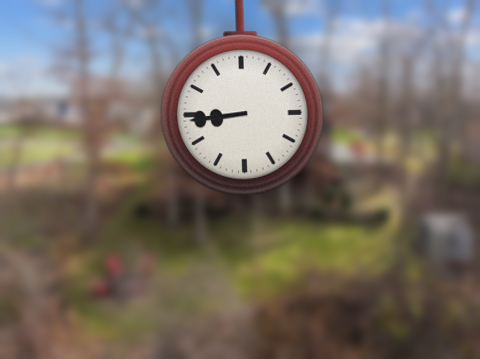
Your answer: **8:44**
